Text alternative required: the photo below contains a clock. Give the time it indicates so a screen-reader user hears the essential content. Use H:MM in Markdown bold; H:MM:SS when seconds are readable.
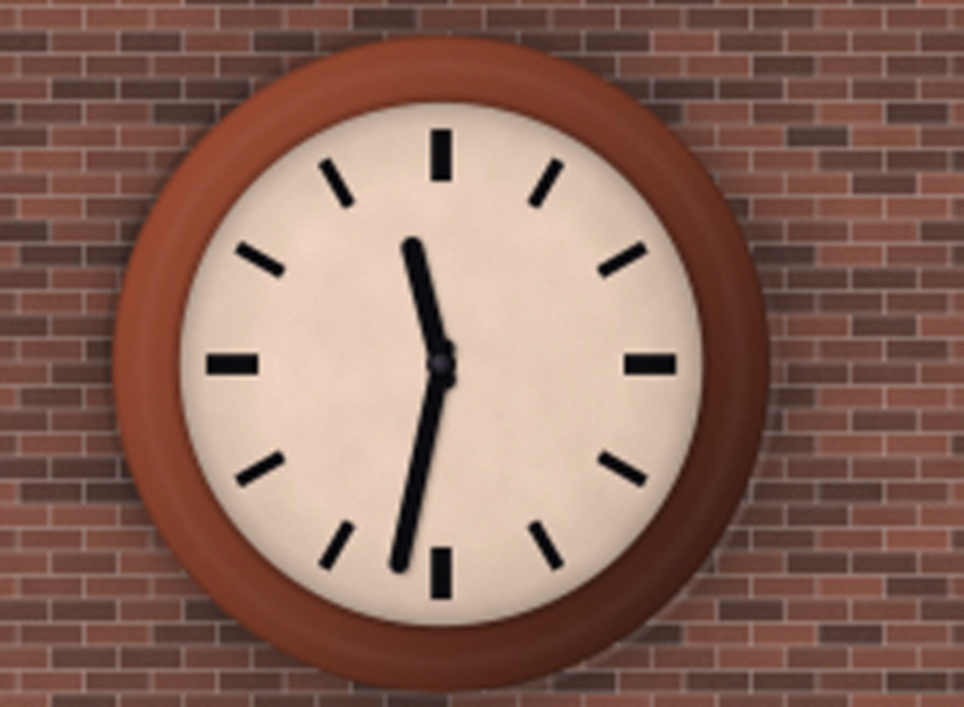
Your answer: **11:32**
